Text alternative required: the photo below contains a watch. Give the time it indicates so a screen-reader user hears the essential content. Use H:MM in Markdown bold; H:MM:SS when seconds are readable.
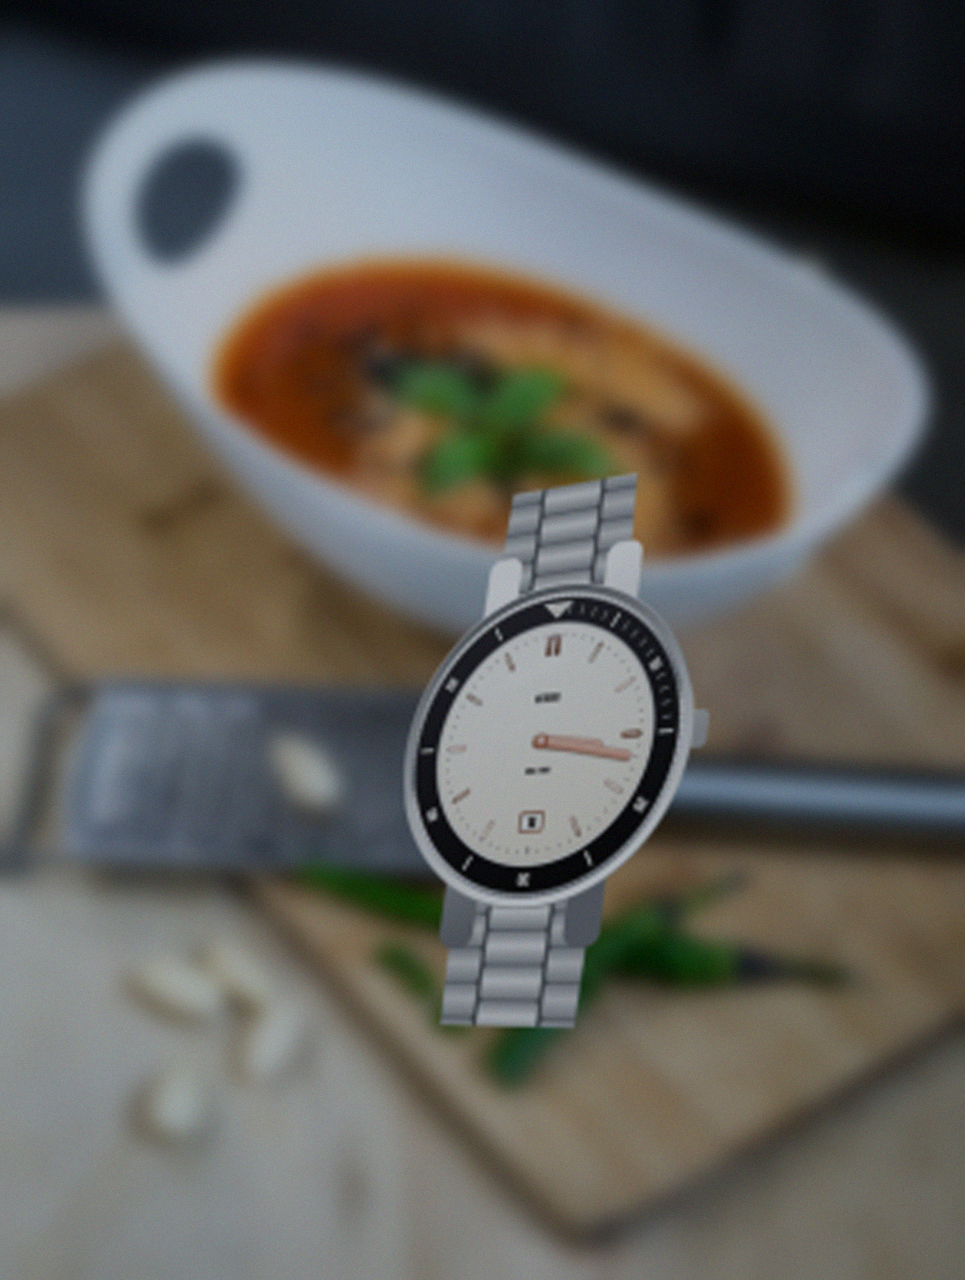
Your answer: **3:17**
